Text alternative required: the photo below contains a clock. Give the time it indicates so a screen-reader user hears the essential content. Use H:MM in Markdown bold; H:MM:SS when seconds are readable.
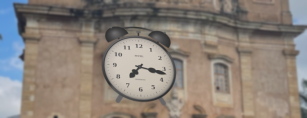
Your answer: **7:17**
